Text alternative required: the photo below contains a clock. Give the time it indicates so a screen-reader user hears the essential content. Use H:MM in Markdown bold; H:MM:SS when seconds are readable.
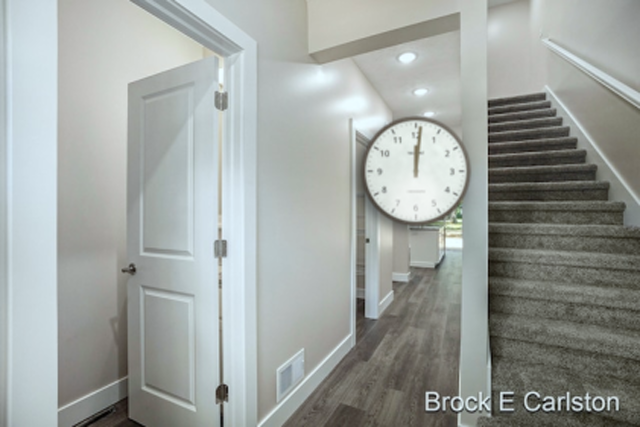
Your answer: **12:01**
